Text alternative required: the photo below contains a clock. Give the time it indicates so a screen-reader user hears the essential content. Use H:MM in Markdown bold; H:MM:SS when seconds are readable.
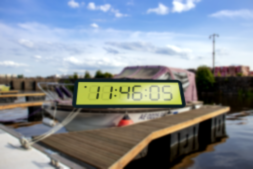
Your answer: **11:46:05**
